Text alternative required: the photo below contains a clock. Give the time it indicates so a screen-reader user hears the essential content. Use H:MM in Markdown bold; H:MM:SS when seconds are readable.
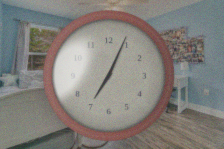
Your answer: **7:04**
